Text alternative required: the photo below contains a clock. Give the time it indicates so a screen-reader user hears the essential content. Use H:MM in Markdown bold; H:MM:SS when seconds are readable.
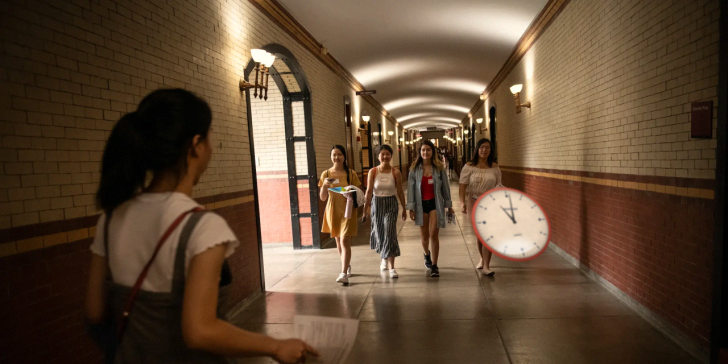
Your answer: **11:01**
